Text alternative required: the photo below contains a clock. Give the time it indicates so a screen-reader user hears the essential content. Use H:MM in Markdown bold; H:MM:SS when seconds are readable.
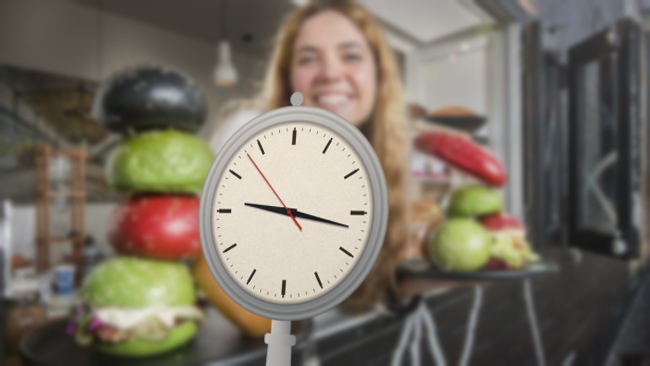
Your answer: **9:16:53**
